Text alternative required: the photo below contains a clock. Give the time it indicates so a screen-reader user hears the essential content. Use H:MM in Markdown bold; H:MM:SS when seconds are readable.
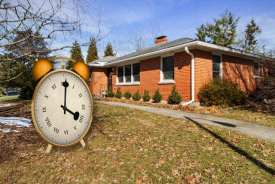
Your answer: **4:01**
